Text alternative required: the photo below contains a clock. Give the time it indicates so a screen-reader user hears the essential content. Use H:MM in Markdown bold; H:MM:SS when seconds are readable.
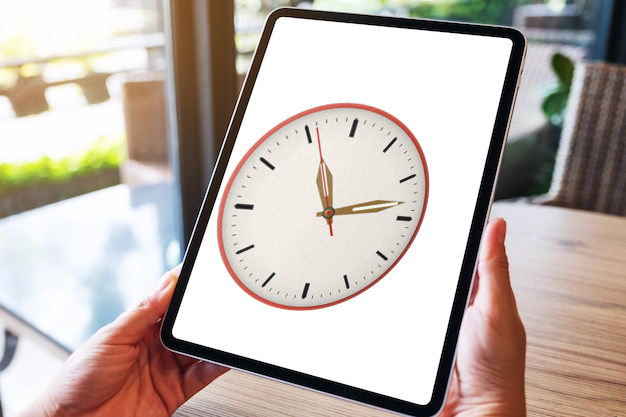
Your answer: **11:12:56**
